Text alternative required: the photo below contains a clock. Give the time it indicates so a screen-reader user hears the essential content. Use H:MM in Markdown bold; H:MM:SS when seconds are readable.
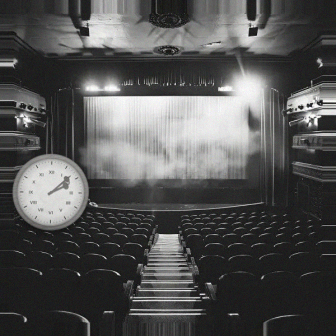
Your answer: **2:08**
